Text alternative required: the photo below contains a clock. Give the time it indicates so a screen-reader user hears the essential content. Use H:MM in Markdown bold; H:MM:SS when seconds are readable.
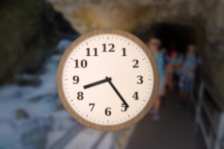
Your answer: **8:24**
